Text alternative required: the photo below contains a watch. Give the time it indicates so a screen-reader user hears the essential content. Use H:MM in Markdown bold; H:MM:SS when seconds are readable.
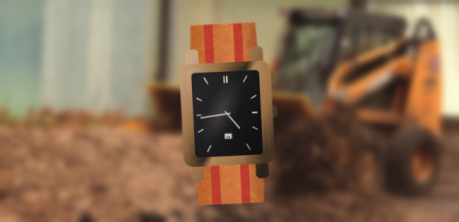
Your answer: **4:44**
